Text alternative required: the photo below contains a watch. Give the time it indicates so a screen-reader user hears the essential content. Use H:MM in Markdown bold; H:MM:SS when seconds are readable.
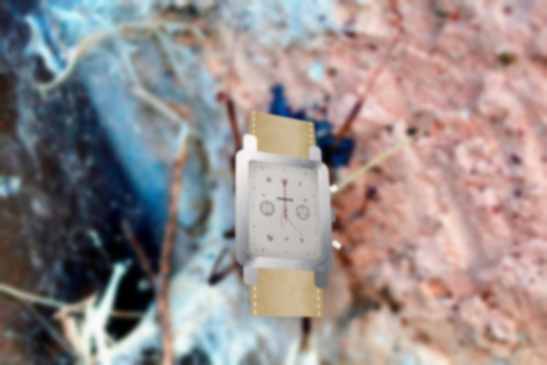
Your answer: **6:24**
